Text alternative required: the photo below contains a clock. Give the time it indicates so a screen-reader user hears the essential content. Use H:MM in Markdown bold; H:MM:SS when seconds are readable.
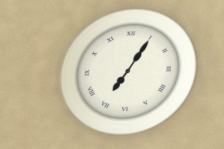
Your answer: **7:05**
